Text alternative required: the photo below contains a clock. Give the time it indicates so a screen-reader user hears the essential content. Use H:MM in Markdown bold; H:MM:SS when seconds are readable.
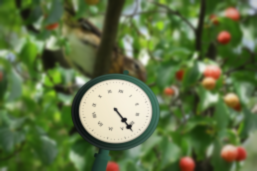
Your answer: **4:22**
